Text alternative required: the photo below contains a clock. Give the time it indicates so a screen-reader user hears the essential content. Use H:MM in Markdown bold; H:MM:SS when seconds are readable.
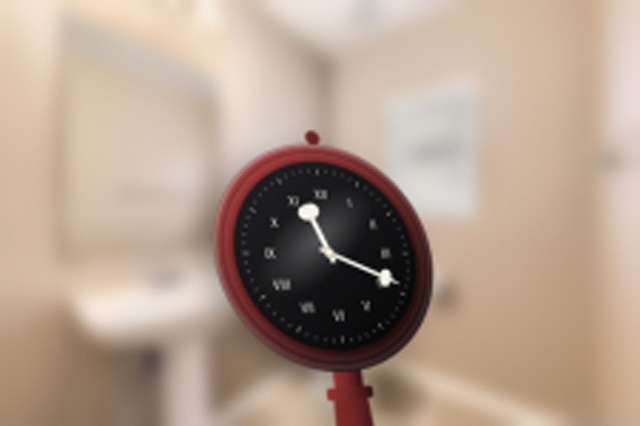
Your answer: **11:19**
